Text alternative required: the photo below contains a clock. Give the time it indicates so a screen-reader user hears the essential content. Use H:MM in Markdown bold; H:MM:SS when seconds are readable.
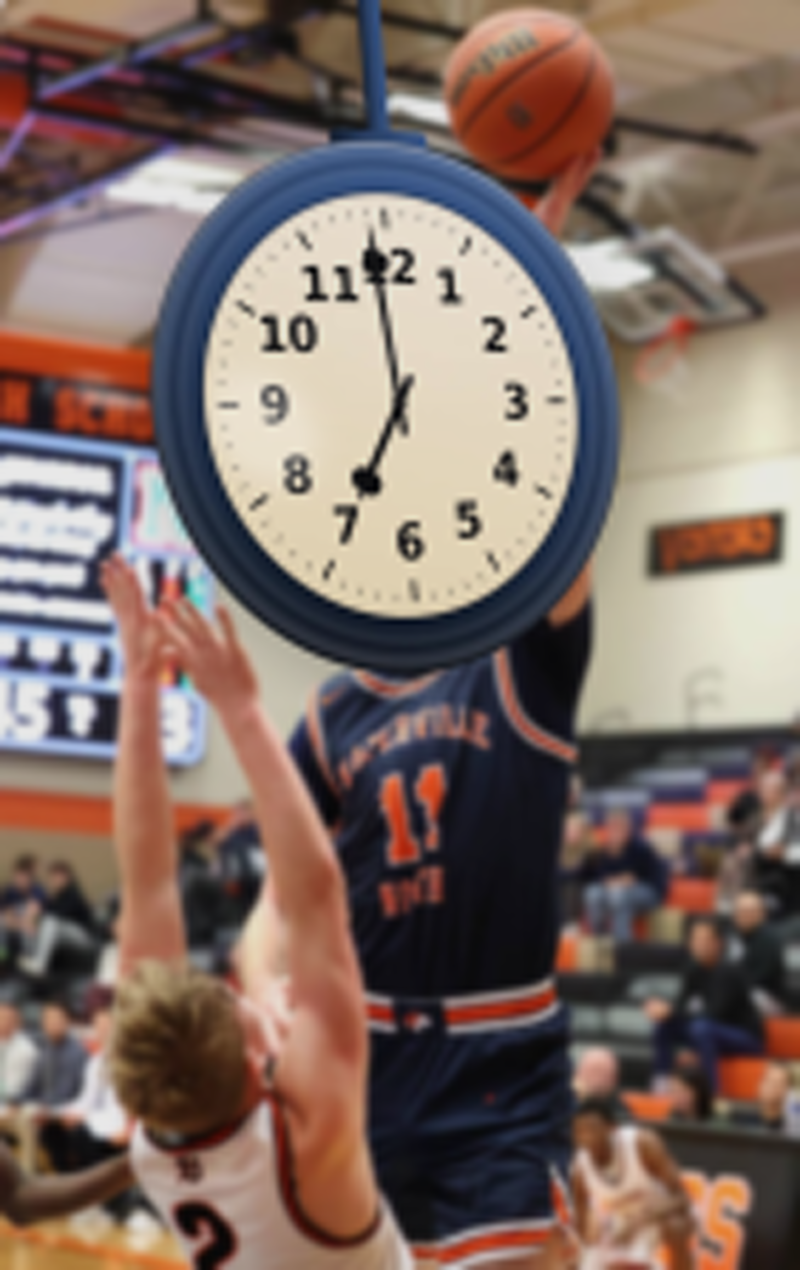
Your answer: **6:59**
